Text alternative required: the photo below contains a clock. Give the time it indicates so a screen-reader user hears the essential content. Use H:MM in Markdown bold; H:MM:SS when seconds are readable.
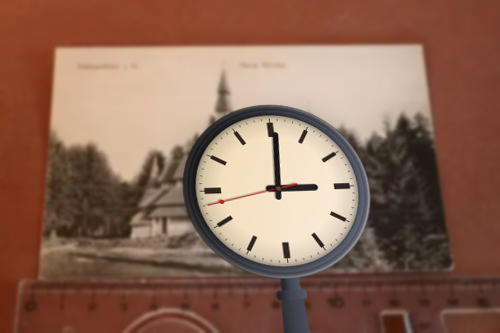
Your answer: **3:00:43**
